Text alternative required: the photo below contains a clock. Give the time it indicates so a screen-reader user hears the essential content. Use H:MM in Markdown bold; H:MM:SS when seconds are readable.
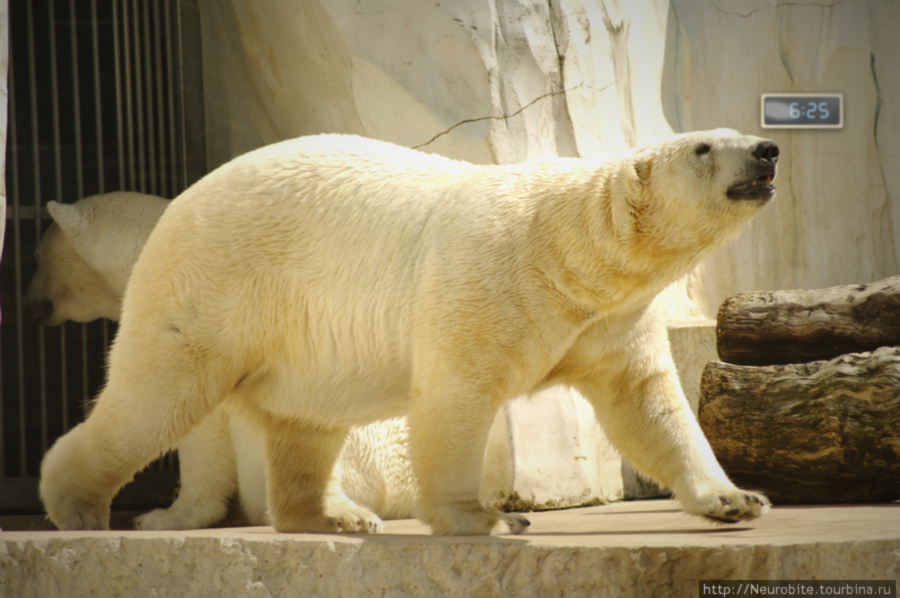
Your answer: **6:25**
